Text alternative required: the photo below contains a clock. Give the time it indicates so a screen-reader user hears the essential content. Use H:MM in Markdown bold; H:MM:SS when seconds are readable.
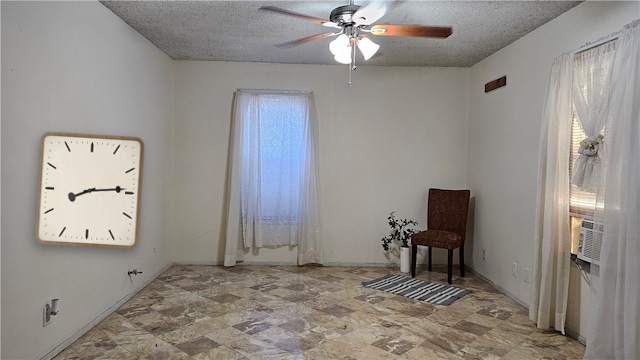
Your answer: **8:14**
